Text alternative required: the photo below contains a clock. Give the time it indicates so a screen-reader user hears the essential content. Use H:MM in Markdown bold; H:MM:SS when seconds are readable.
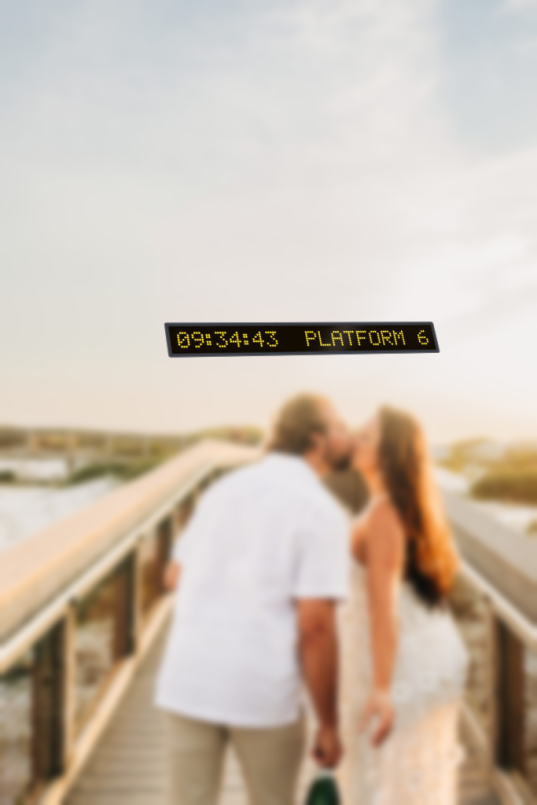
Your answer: **9:34:43**
